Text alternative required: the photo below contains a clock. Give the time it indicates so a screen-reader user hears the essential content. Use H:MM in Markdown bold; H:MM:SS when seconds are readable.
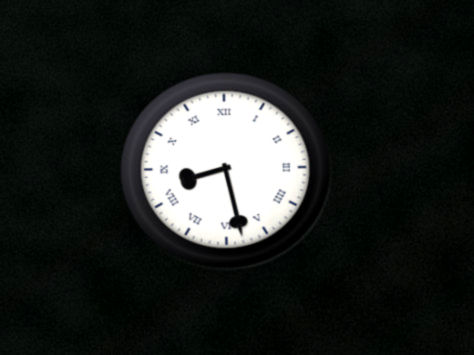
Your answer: **8:28**
